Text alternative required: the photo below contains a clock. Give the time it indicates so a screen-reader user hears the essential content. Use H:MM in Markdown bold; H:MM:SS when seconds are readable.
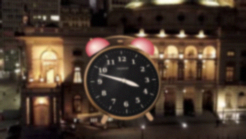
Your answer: **3:48**
